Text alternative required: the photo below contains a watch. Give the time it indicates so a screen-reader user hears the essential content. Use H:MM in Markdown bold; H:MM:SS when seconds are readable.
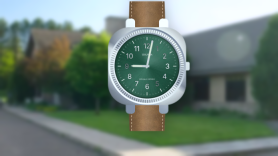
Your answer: **9:02**
